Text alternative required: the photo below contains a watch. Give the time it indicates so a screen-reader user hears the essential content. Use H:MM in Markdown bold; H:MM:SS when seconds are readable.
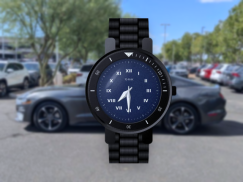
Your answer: **7:30**
